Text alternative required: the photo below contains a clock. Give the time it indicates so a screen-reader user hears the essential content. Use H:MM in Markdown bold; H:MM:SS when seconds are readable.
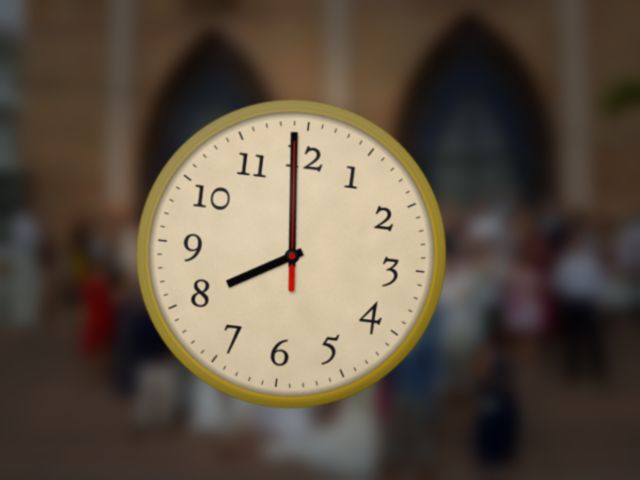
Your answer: **7:58:59**
